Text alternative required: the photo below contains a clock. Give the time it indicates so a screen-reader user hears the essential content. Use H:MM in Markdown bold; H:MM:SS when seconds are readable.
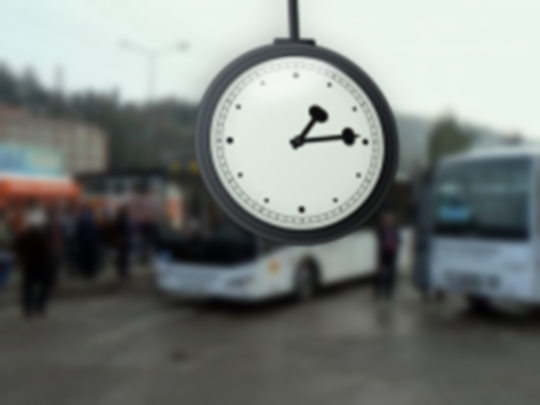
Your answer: **1:14**
